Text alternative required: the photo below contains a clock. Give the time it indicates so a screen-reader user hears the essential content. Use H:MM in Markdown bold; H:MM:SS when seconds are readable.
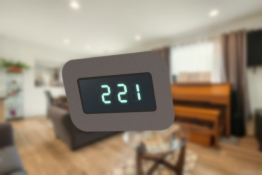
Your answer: **2:21**
